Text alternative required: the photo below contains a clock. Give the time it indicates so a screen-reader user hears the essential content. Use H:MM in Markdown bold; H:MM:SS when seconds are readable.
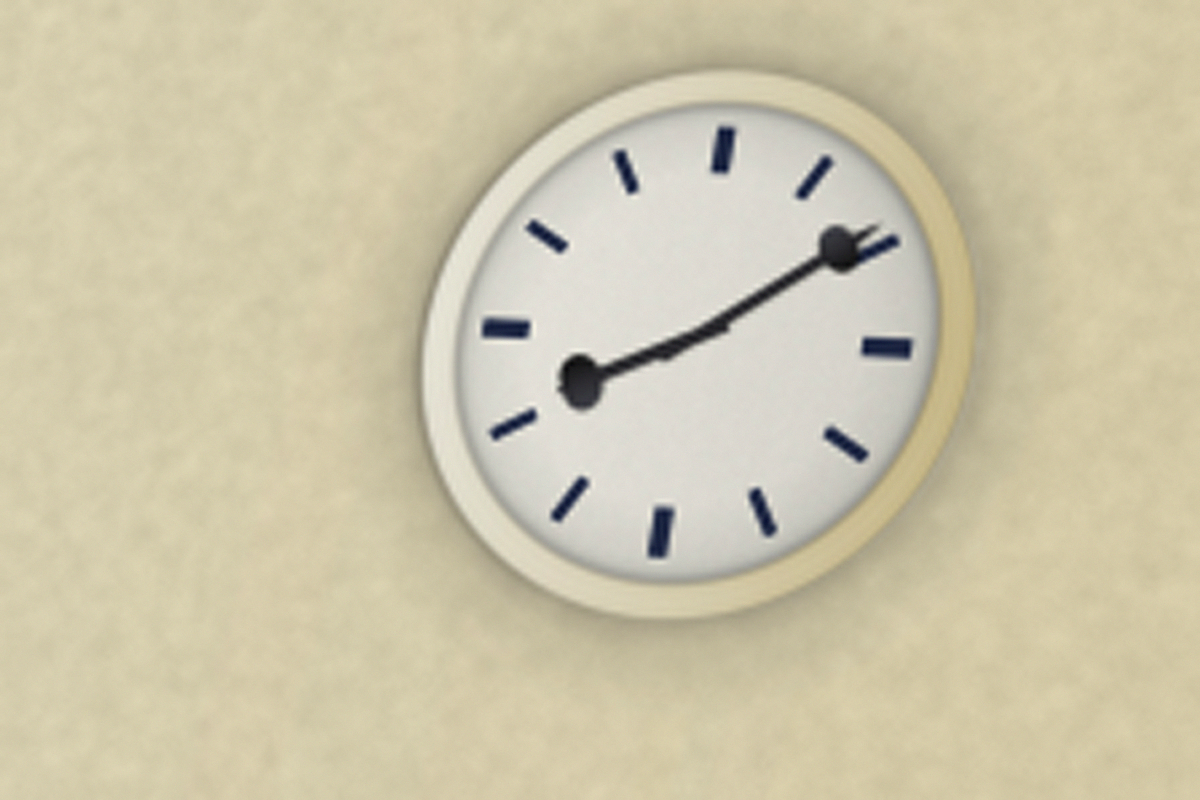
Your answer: **8:09**
